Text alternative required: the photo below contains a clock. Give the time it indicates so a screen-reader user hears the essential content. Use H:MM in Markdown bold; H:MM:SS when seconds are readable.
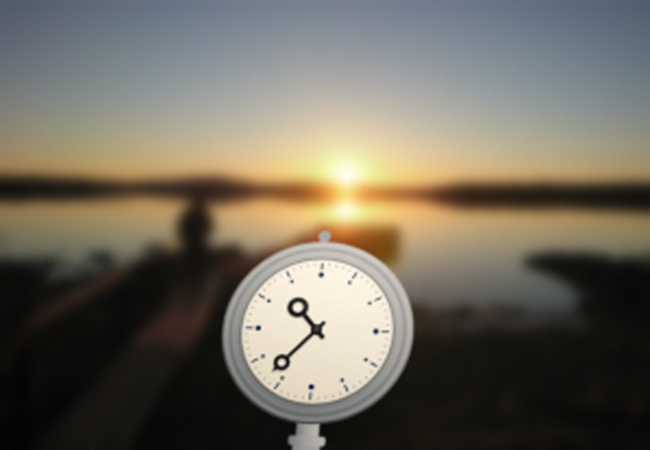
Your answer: **10:37**
